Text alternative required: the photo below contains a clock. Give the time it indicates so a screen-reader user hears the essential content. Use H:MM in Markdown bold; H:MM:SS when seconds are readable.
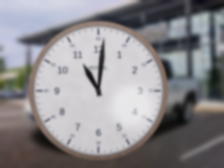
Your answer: **11:01**
